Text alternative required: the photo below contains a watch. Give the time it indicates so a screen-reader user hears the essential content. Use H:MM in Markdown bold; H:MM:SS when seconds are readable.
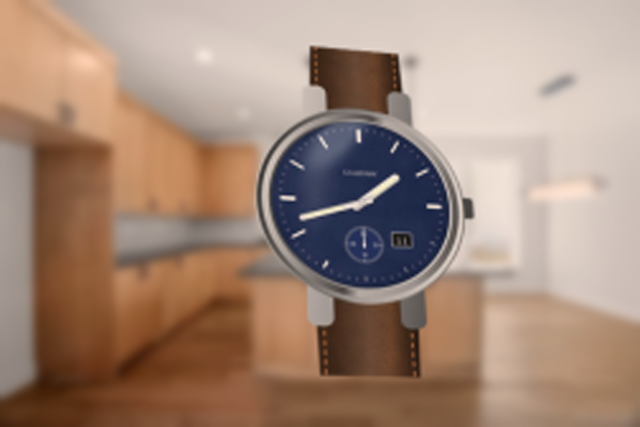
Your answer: **1:42**
